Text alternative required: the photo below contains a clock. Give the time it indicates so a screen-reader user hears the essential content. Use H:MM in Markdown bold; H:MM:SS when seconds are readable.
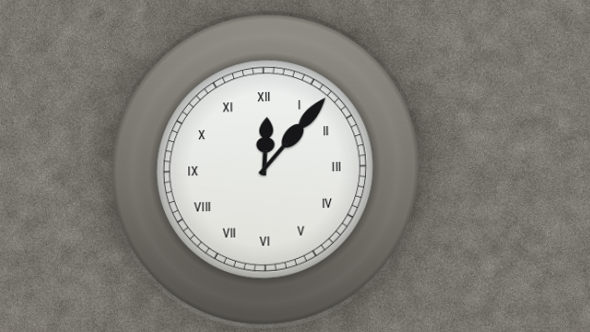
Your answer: **12:07**
